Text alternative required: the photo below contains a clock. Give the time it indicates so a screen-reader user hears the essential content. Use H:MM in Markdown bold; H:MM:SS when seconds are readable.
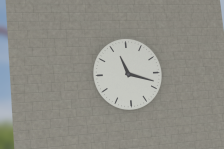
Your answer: **11:18**
